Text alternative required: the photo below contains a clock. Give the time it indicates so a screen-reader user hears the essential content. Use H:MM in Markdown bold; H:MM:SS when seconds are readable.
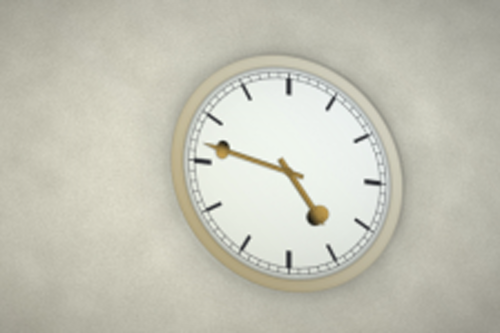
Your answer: **4:47**
